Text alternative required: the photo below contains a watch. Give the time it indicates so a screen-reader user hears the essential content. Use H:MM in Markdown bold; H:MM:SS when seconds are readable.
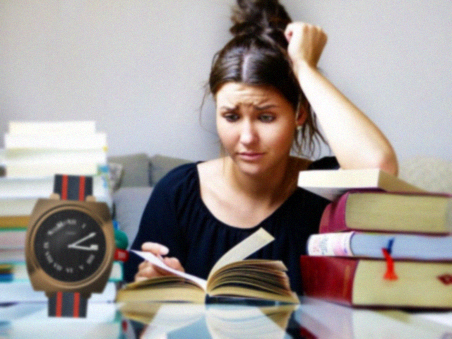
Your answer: **3:10**
